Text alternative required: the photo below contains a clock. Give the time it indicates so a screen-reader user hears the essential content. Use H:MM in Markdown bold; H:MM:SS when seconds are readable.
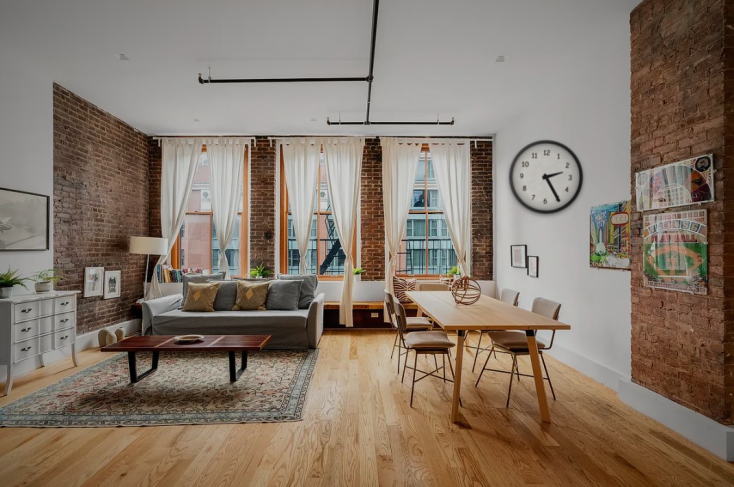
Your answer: **2:25**
